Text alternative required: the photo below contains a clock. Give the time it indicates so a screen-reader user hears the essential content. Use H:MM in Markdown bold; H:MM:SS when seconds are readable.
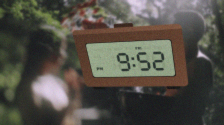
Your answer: **9:52**
